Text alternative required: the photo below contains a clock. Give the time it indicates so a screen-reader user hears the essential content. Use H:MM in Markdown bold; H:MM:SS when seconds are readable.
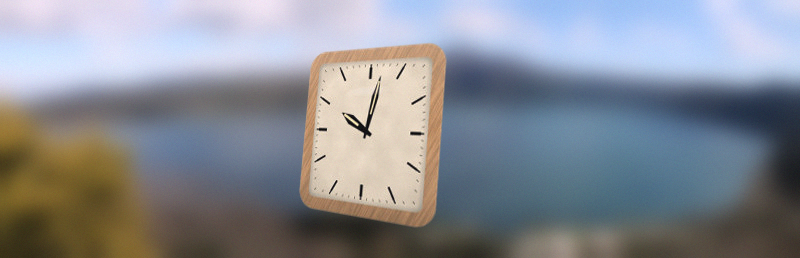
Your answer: **10:02**
